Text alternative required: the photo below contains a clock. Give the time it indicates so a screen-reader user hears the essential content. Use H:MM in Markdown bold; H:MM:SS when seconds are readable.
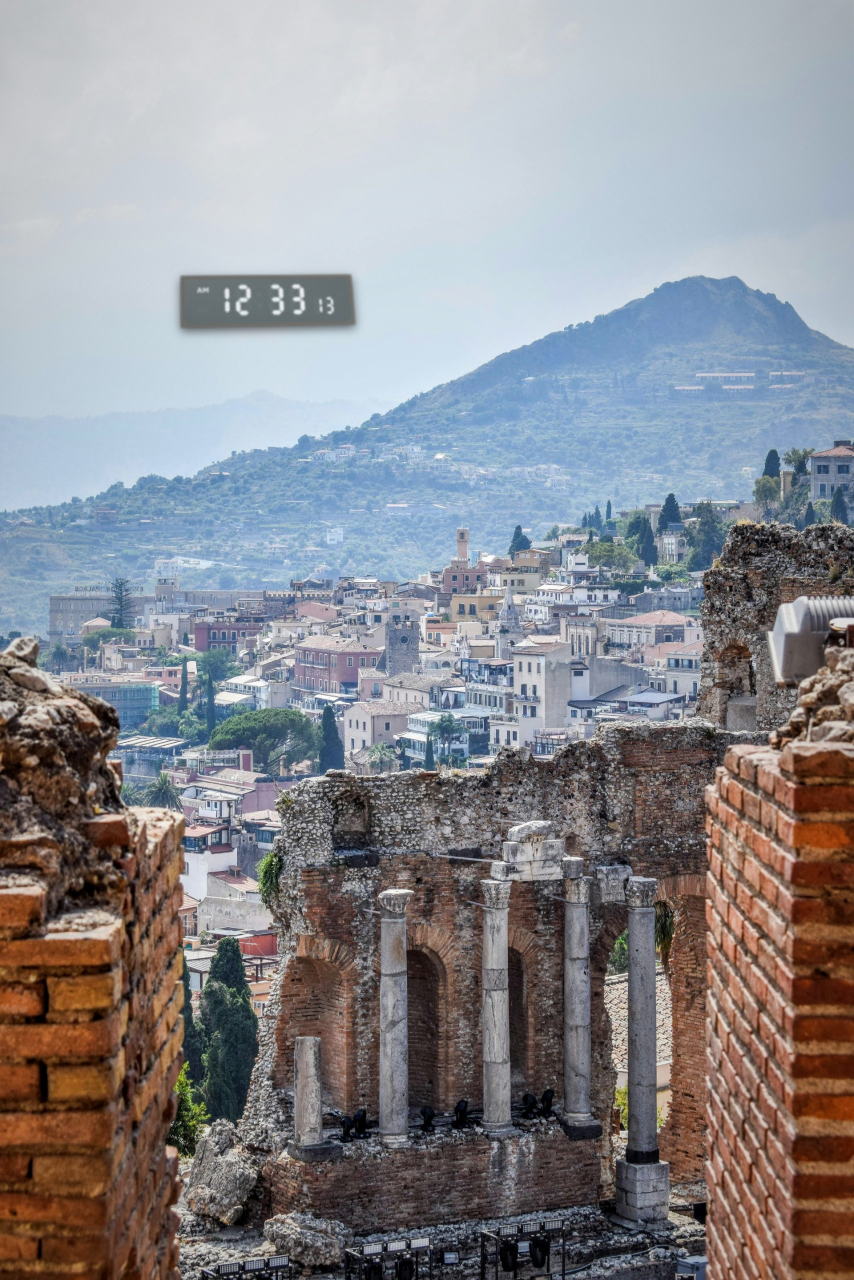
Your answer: **12:33:13**
